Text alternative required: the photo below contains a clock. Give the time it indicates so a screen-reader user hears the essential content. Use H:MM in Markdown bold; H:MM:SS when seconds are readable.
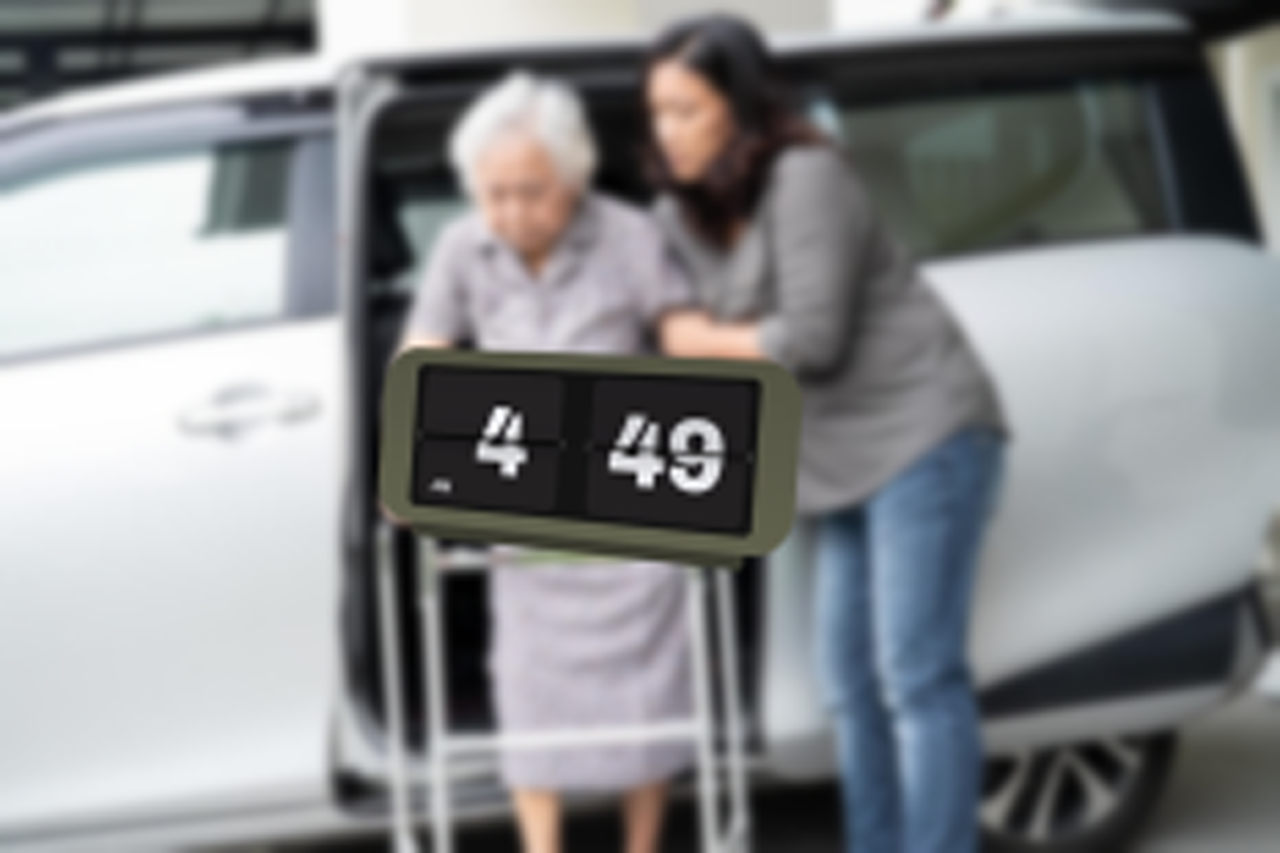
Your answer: **4:49**
